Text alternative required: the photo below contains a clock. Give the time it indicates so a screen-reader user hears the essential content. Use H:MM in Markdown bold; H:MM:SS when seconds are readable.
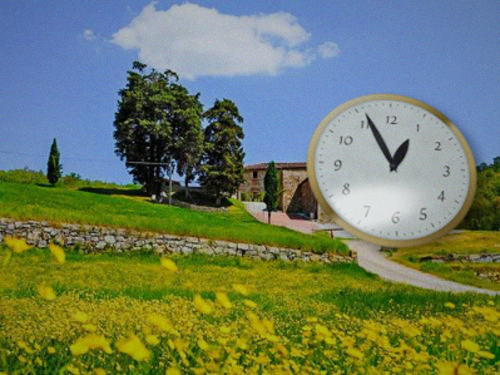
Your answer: **12:56**
